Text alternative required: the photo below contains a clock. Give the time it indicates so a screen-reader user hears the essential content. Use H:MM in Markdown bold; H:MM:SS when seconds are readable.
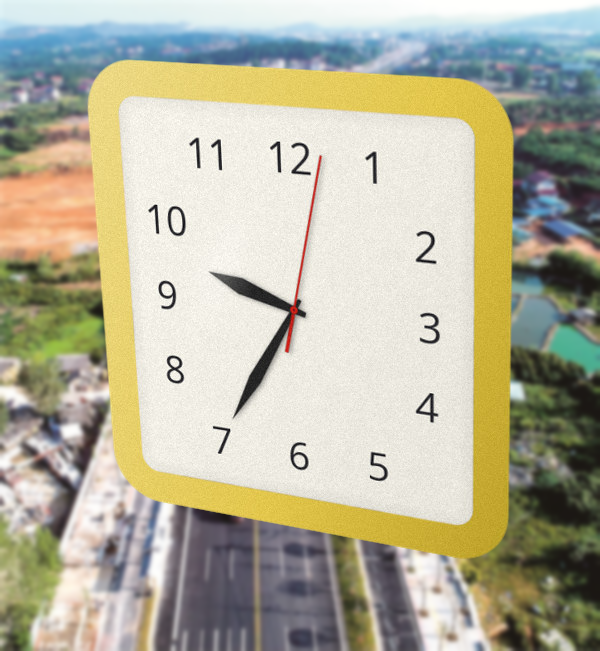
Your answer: **9:35:02**
